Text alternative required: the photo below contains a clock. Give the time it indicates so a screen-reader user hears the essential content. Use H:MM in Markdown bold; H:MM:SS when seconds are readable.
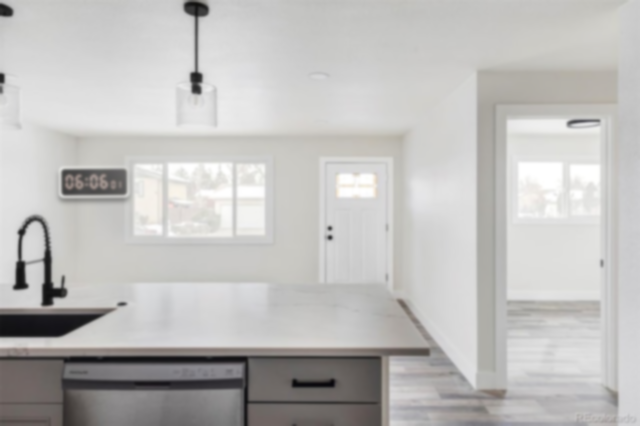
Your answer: **6:06**
